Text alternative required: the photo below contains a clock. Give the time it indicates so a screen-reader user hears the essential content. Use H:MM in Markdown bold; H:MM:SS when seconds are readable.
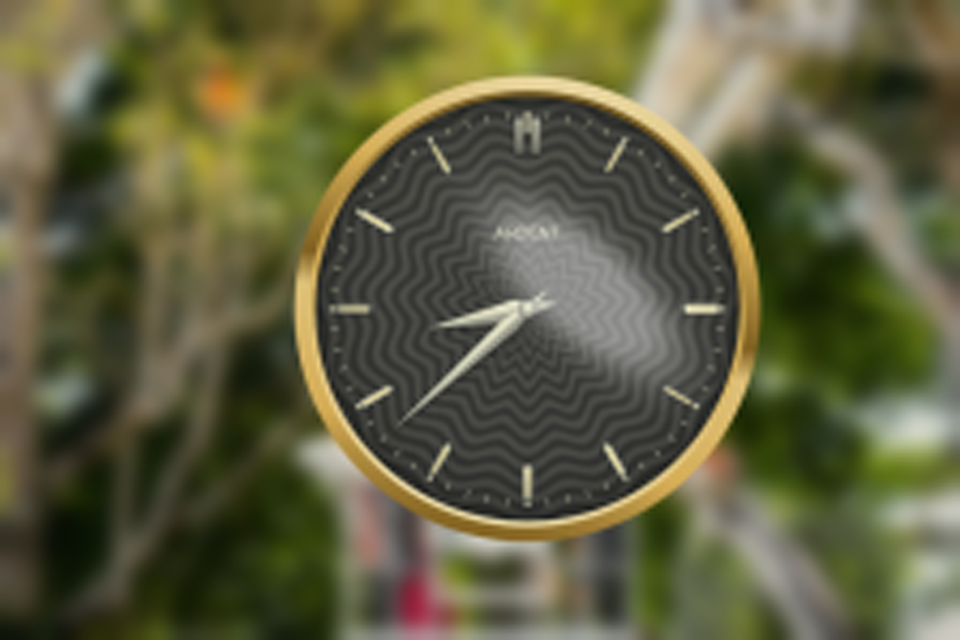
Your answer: **8:38**
